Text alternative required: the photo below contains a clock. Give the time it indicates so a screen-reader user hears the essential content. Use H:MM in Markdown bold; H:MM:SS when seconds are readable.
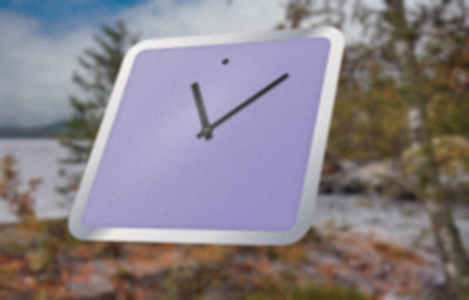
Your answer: **11:08**
